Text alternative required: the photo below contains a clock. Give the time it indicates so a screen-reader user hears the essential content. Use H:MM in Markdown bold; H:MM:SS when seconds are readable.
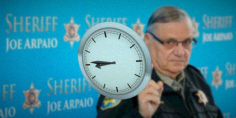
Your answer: **8:46**
